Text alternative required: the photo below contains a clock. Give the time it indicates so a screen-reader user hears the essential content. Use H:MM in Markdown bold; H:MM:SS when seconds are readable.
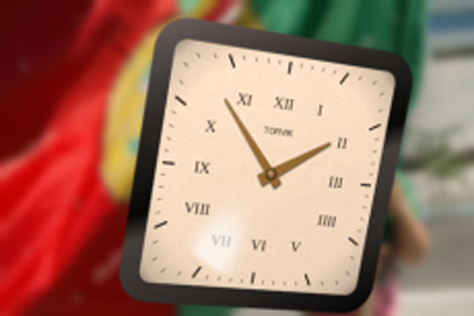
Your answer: **1:53**
